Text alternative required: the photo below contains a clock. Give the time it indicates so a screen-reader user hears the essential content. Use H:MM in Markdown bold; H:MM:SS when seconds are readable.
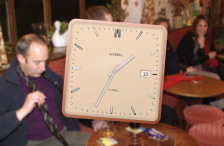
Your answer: **1:34**
